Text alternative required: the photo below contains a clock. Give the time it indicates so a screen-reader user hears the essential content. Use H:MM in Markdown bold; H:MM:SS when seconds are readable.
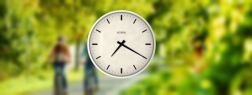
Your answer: **7:20**
